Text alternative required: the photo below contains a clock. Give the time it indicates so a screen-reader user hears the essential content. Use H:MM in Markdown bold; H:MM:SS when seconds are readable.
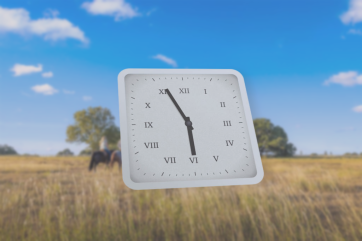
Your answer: **5:56**
